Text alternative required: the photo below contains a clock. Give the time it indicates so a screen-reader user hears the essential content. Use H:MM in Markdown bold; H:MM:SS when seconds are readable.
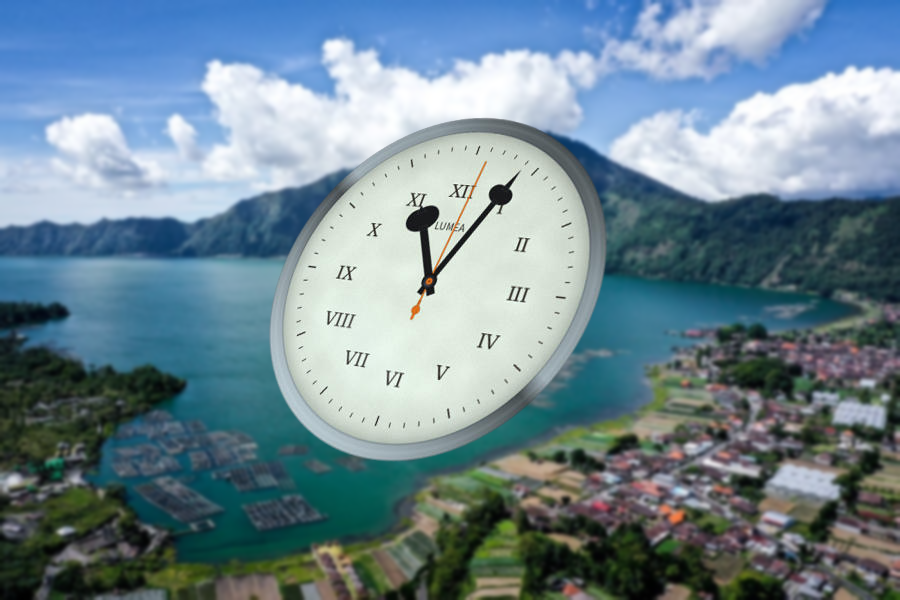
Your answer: **11:04:01**
